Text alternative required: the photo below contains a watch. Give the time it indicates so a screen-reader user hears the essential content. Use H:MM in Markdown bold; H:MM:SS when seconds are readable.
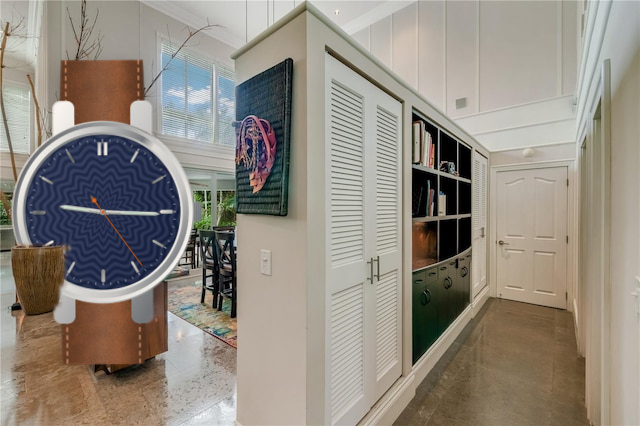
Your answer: **9:15:24**
